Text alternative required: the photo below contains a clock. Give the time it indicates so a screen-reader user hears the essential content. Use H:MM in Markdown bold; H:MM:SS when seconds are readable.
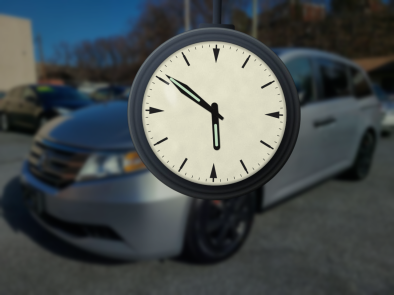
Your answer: **5:51**
